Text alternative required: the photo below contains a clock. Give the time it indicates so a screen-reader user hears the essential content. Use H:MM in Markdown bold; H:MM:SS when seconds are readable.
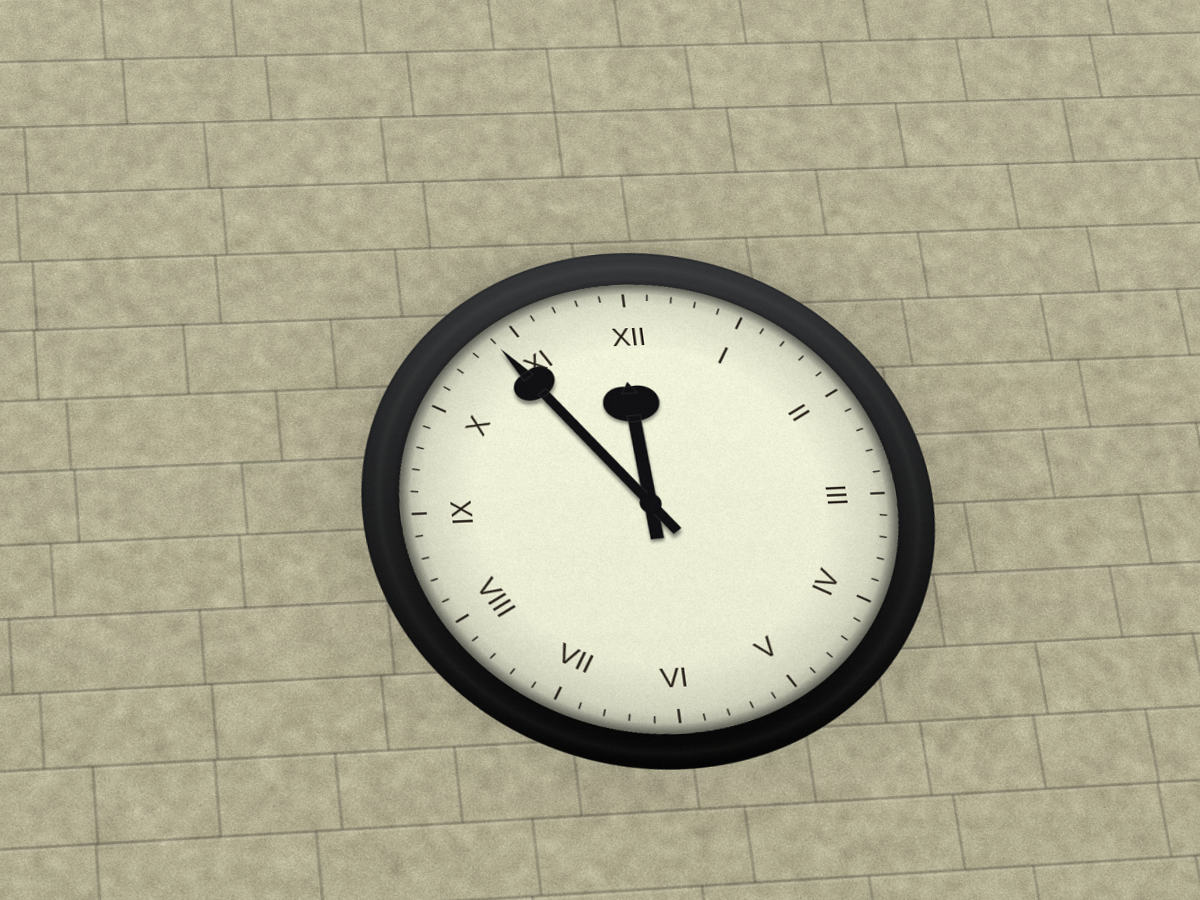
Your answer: **11:54**
